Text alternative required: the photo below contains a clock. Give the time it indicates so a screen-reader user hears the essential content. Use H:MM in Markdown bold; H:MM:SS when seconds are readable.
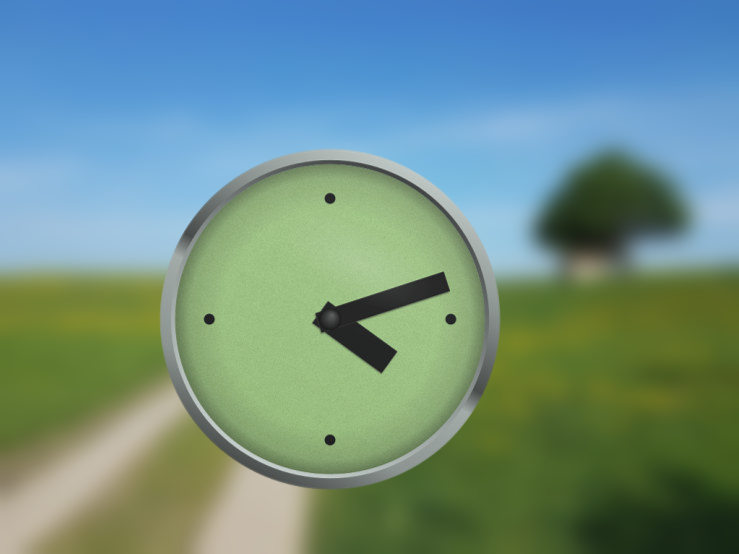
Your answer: **4:12**
